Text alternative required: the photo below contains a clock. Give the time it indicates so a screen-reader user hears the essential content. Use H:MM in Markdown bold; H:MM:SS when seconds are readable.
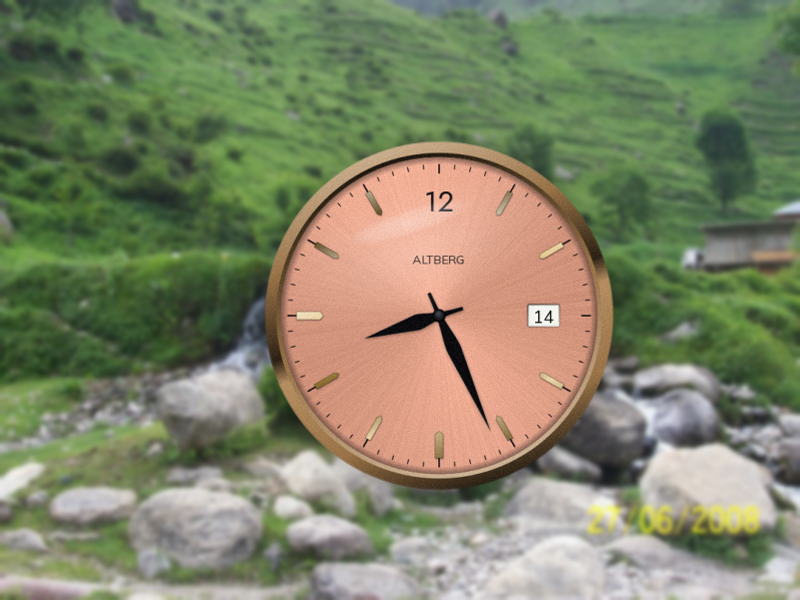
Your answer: **8:26**
